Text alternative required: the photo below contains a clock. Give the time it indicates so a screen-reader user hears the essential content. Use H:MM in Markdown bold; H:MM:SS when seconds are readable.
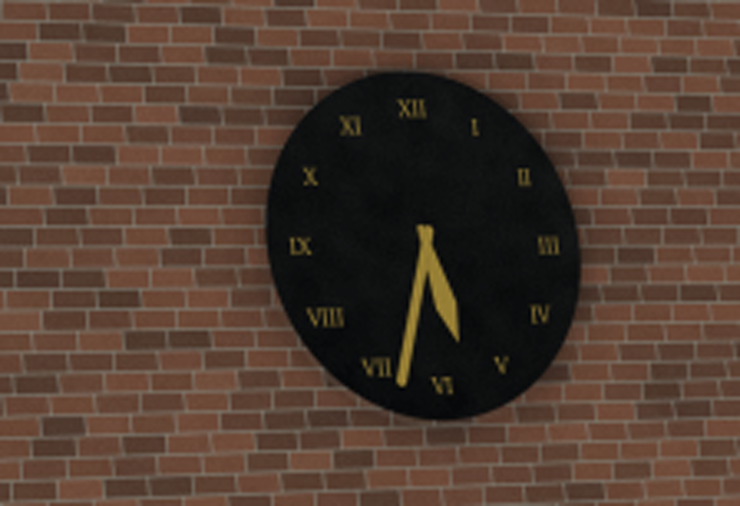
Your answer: **5:33**
